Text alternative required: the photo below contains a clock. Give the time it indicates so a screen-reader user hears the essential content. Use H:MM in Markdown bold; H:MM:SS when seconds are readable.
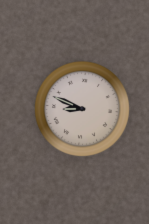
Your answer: **8:48**
